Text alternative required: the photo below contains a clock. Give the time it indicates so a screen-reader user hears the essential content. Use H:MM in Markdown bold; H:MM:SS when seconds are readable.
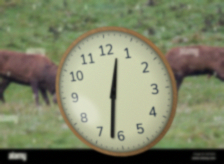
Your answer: **12:32**
